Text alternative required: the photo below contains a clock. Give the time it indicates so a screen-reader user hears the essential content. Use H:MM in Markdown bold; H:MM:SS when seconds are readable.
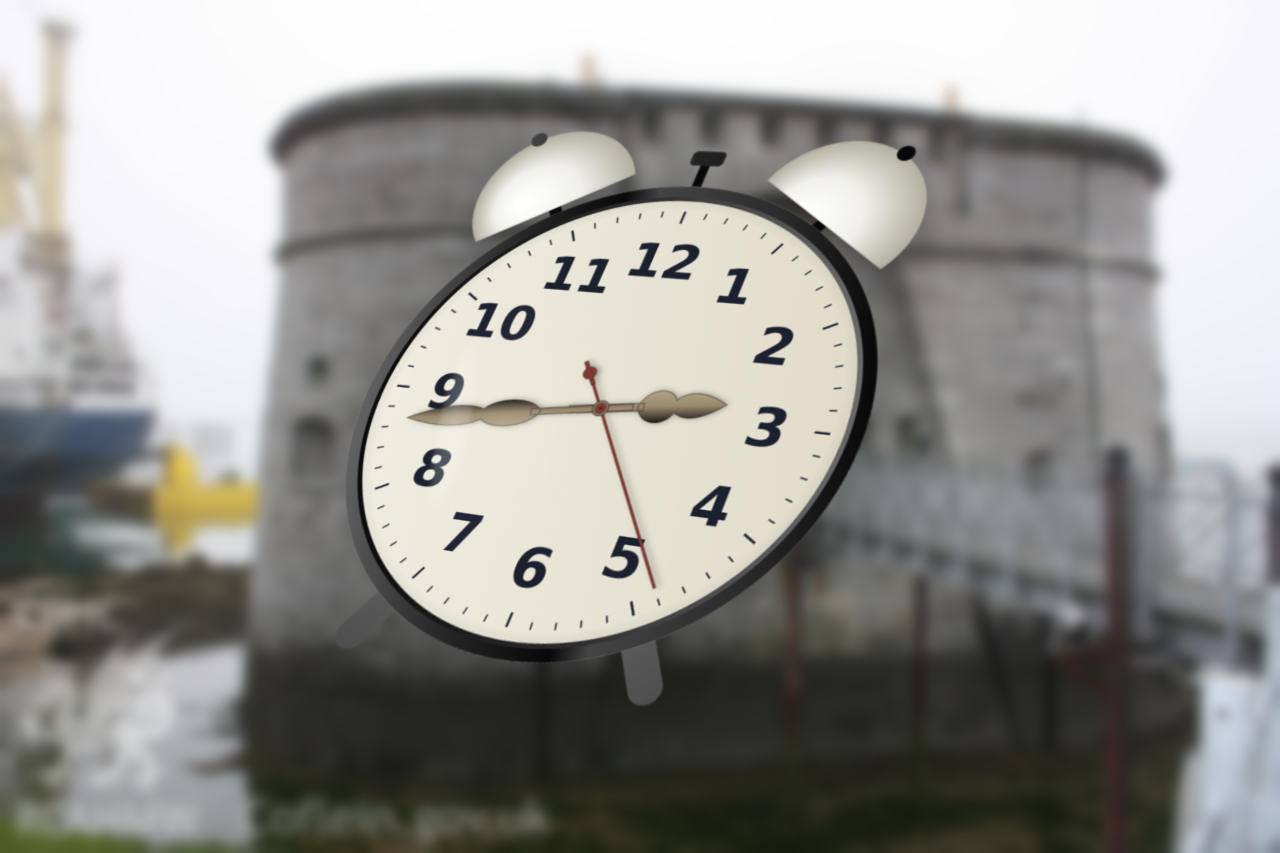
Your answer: **2:43:24**
